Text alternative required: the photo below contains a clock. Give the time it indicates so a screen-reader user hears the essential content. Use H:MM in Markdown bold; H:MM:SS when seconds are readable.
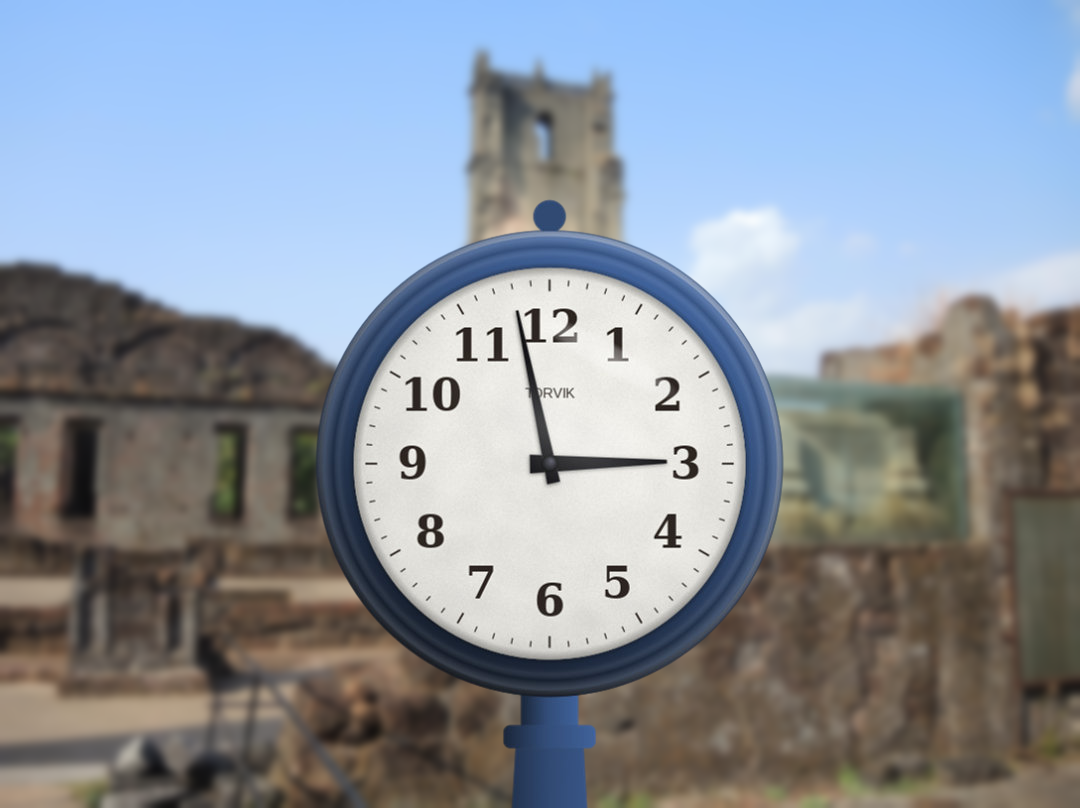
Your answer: **2:58**
